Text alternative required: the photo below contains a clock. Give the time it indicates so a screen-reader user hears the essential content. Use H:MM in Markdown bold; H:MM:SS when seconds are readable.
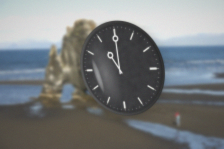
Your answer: **11:00**
